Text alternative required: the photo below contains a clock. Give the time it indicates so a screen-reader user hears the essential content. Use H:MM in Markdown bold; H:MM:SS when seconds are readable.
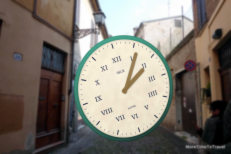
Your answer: **2:06**
